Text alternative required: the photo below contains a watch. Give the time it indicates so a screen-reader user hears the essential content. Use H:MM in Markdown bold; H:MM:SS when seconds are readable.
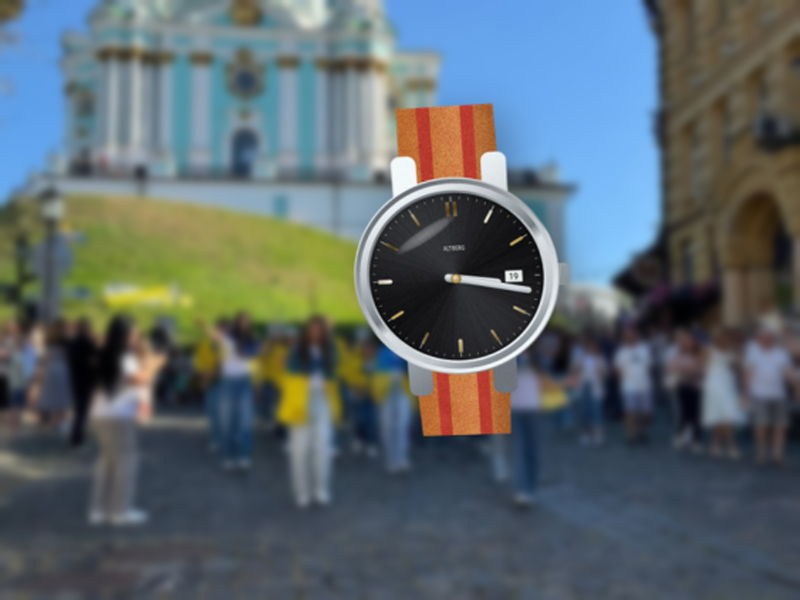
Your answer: **3:17**
